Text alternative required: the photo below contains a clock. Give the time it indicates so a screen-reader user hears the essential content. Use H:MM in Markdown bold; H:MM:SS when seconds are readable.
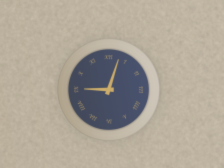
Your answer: **9:03**
